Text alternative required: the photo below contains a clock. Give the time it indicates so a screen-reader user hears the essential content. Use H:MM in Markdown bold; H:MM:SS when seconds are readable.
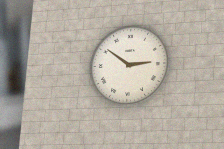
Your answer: **2:51**
